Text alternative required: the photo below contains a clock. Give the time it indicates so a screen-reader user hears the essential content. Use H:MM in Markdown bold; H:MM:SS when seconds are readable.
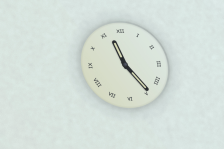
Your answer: **11:24**
